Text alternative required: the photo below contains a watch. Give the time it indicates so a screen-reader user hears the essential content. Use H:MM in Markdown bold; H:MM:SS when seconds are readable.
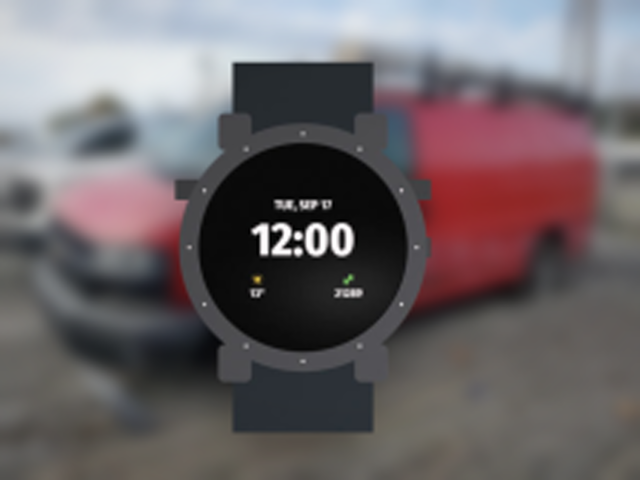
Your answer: **12:00**
